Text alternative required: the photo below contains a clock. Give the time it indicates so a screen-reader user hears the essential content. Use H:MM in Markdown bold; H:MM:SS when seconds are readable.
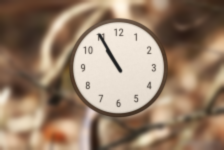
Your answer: **10:55**
